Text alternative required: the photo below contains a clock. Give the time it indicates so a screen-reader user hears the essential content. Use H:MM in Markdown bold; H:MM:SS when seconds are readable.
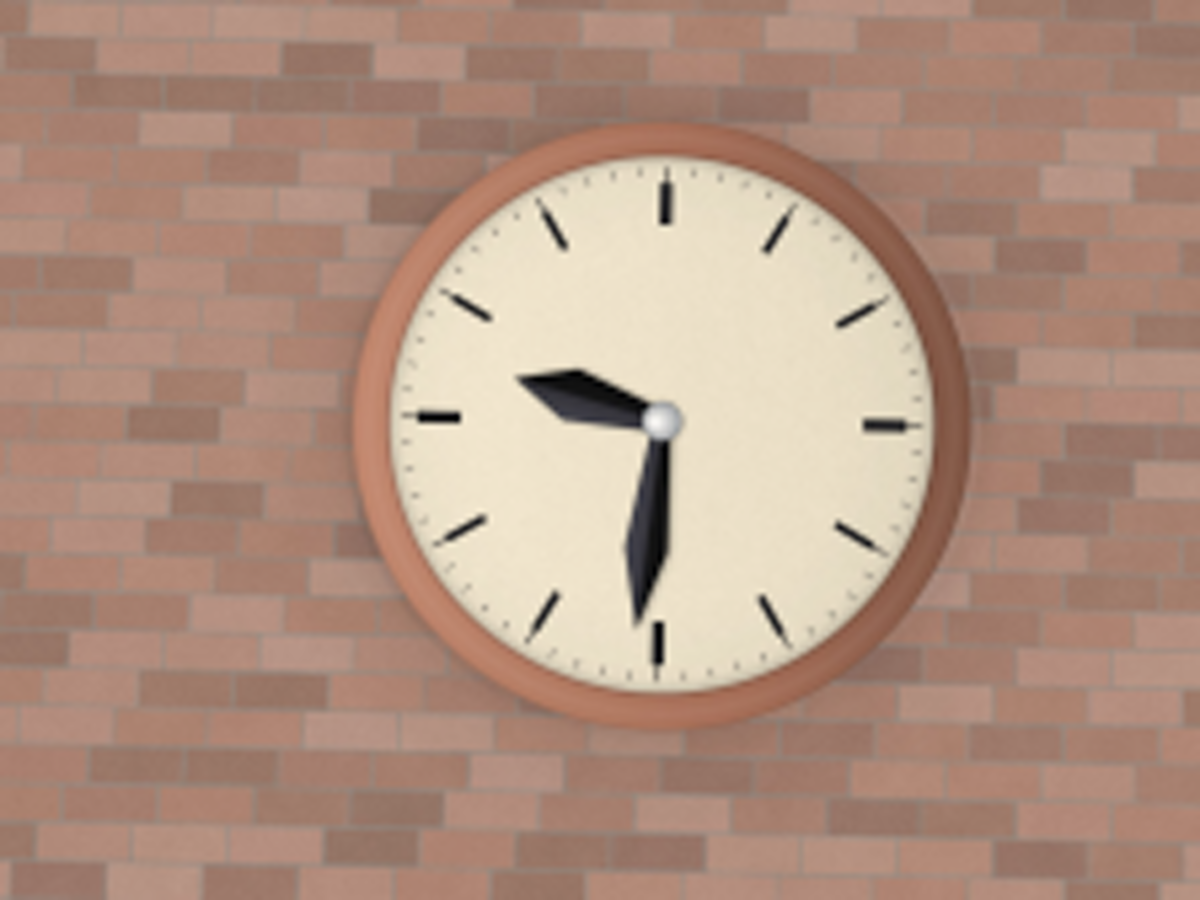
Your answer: **9:31**
